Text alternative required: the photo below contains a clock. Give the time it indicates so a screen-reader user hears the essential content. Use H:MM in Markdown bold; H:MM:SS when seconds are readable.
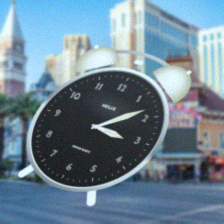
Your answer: **3:08**
